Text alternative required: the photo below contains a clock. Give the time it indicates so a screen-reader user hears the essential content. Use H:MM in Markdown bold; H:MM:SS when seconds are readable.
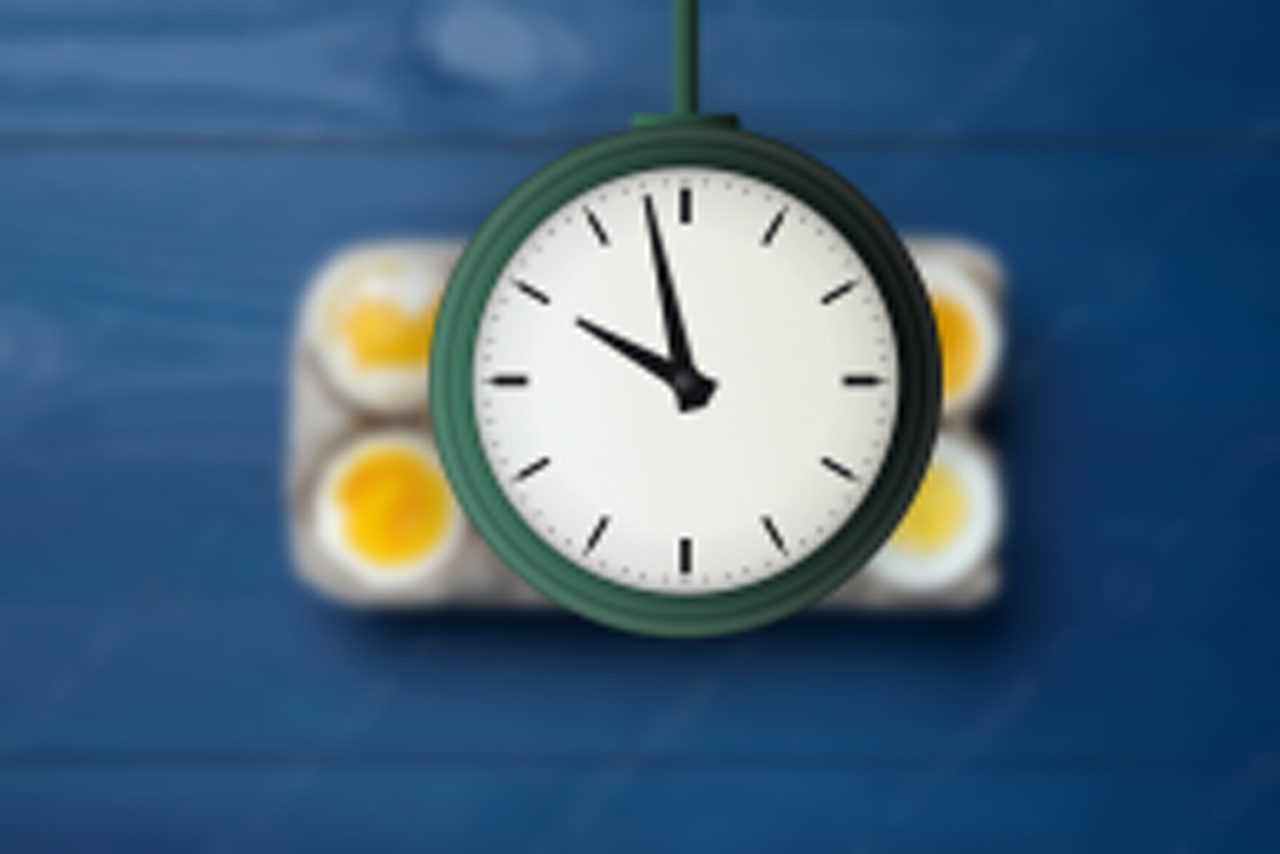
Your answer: **9:58**
